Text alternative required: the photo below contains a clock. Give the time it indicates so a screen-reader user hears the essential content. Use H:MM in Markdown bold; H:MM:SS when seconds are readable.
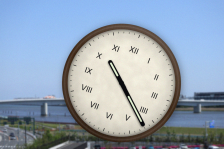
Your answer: **10:22**
